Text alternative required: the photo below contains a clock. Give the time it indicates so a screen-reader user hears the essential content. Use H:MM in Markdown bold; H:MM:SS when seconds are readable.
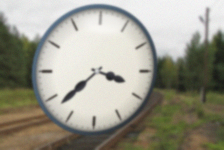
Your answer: **3:38**
